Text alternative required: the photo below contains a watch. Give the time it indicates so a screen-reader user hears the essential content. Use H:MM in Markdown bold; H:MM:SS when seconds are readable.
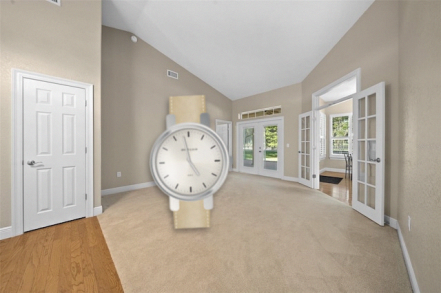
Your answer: **4:58**
